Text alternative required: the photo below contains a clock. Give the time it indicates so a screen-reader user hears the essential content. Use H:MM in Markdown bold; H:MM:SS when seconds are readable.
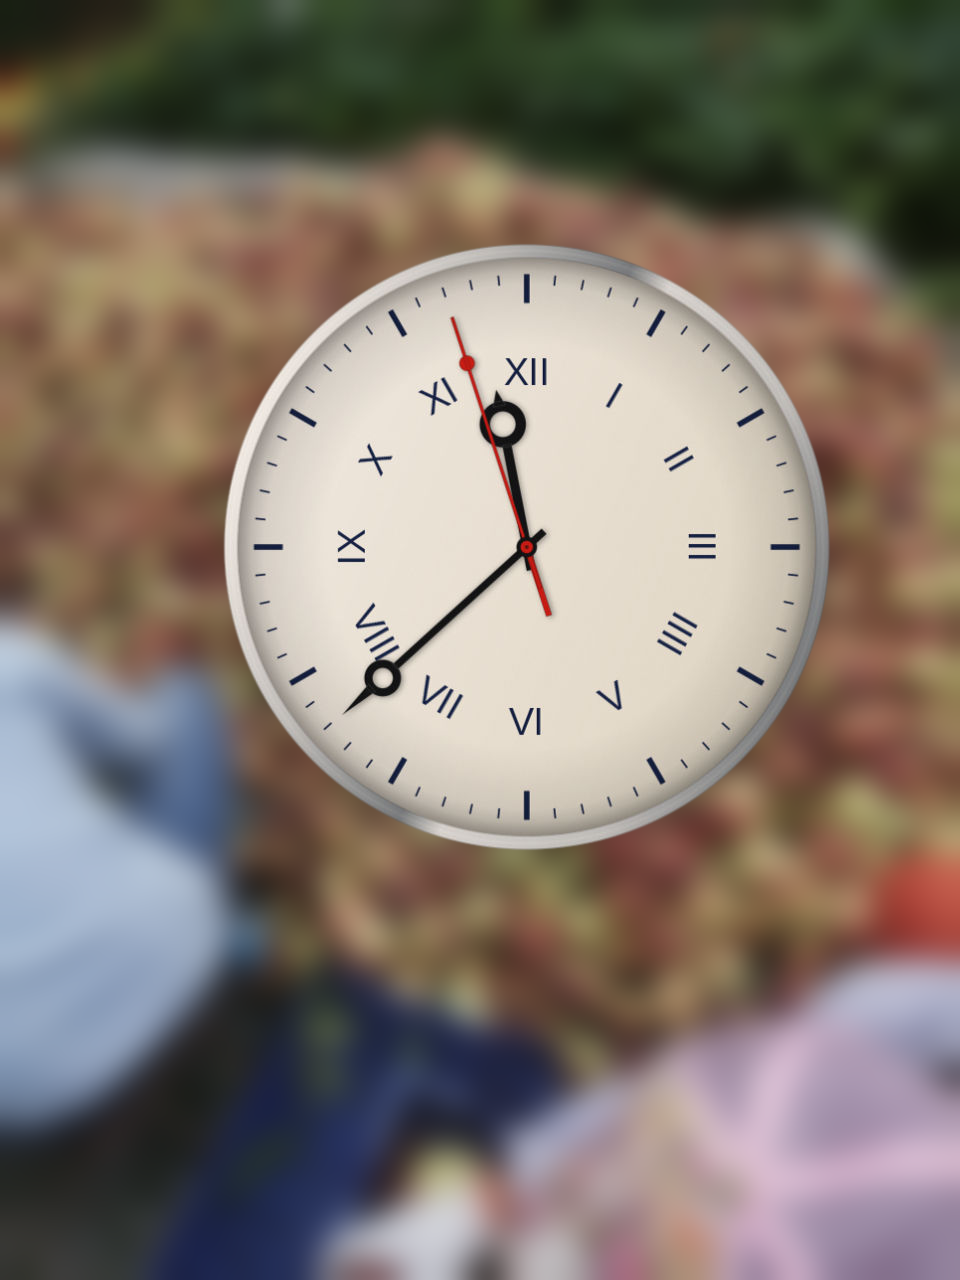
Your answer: **11:37:57**
